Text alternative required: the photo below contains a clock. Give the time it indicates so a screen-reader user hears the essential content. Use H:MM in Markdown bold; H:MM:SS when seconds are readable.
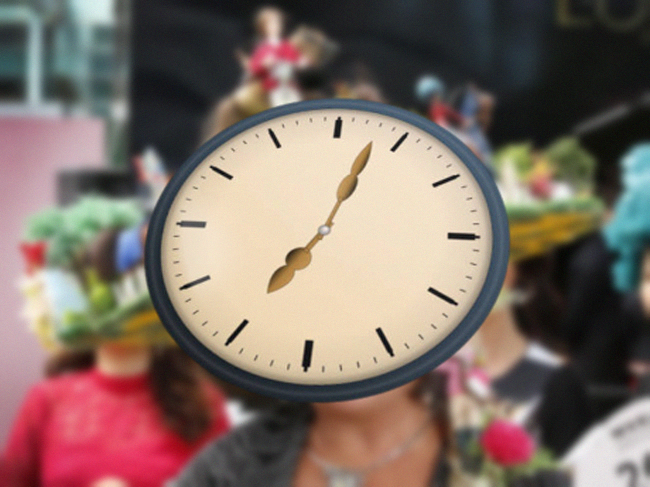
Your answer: **7:03**
